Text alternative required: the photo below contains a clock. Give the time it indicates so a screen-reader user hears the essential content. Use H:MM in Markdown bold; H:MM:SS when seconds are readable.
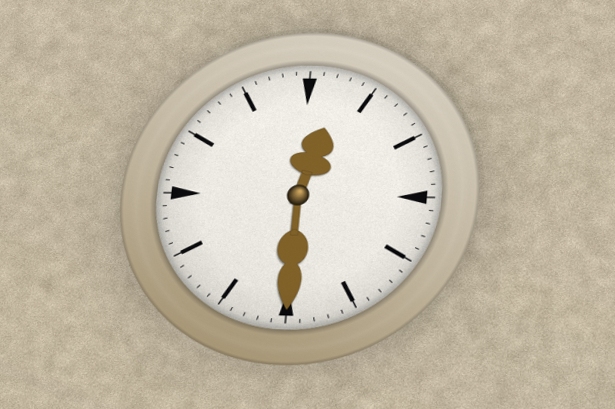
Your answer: **12:30**
